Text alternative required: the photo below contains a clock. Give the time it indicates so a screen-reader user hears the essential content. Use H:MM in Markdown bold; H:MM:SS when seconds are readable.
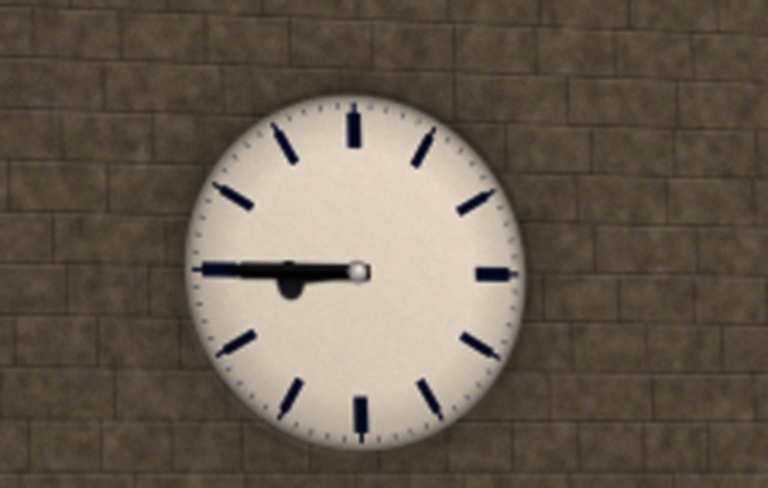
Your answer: **8:45**
